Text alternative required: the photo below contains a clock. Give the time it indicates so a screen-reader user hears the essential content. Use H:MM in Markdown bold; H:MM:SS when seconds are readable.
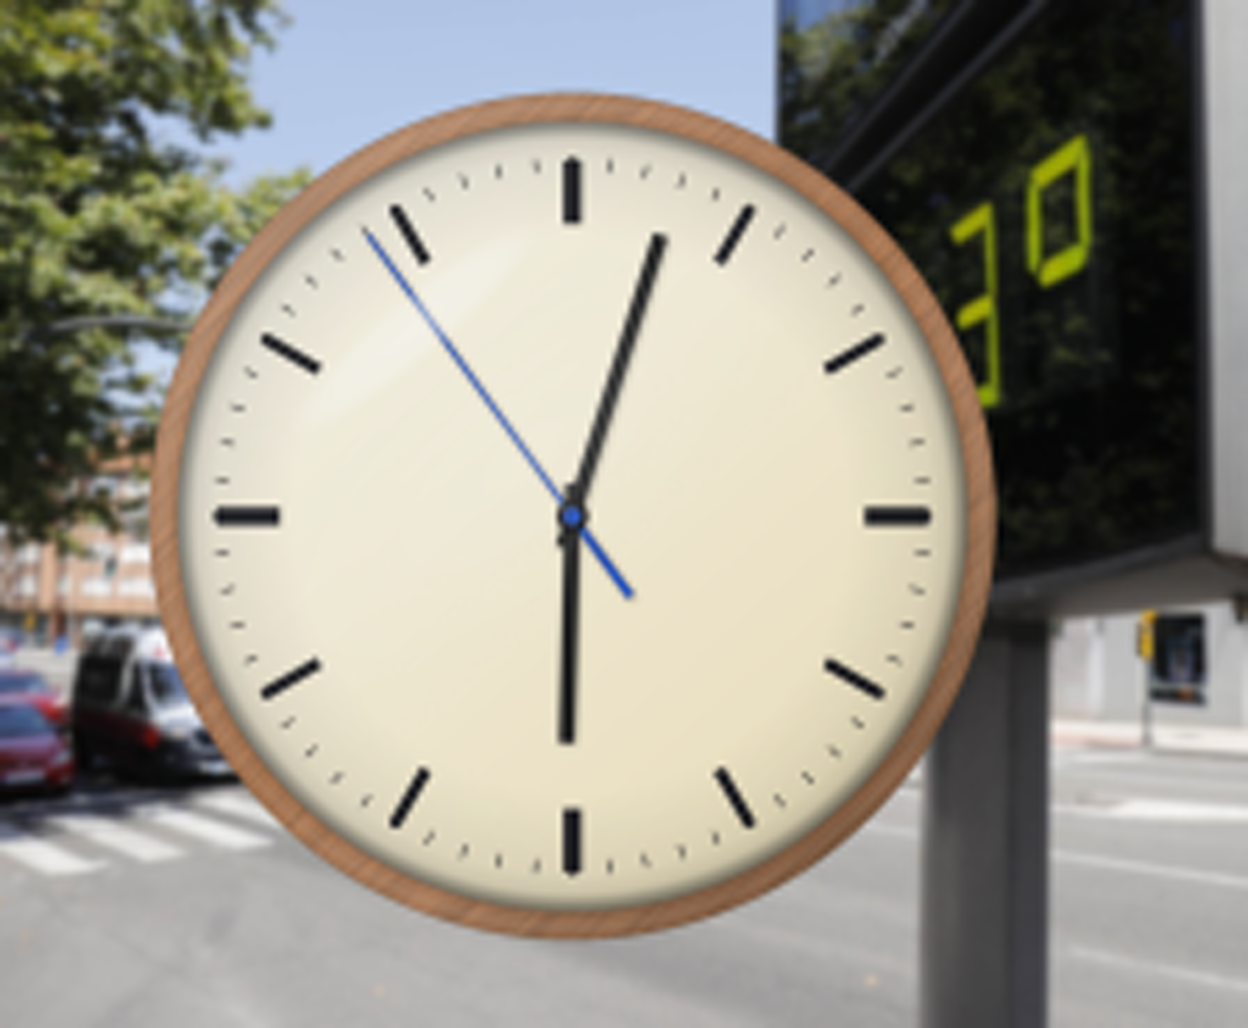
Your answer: **6:02:54**
